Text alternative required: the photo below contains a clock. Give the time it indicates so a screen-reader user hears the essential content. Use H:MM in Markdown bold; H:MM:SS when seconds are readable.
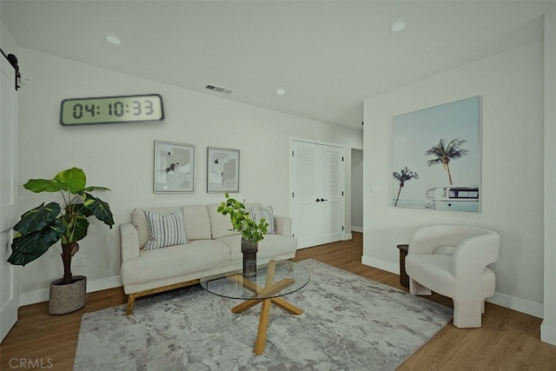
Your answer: **4:10:33**
